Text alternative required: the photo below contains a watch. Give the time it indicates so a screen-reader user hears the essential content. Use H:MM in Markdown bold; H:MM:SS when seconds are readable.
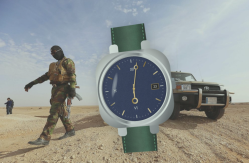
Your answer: **6:02**
